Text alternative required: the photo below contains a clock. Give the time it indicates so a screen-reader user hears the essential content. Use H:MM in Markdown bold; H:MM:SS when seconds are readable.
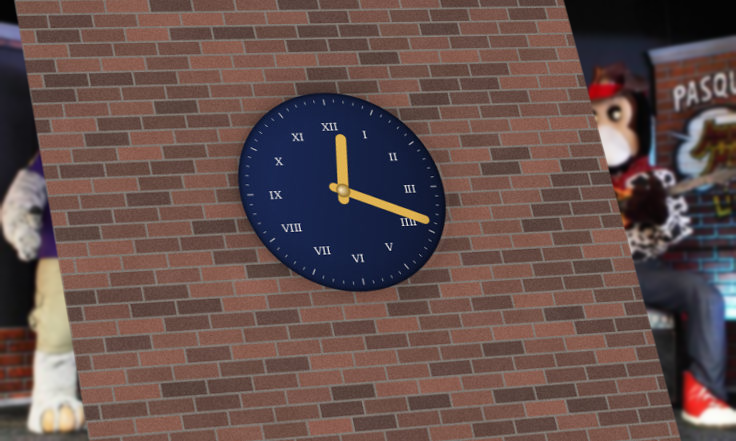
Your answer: **12:19**
